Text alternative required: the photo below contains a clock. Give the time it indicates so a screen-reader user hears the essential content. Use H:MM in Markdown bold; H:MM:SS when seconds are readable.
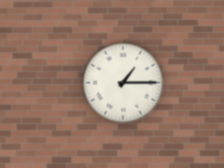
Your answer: **1:15**
